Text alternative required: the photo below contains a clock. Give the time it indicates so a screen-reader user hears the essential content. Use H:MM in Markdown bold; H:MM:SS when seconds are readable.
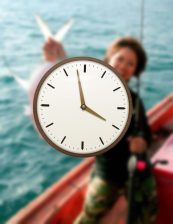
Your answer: **3:58**
